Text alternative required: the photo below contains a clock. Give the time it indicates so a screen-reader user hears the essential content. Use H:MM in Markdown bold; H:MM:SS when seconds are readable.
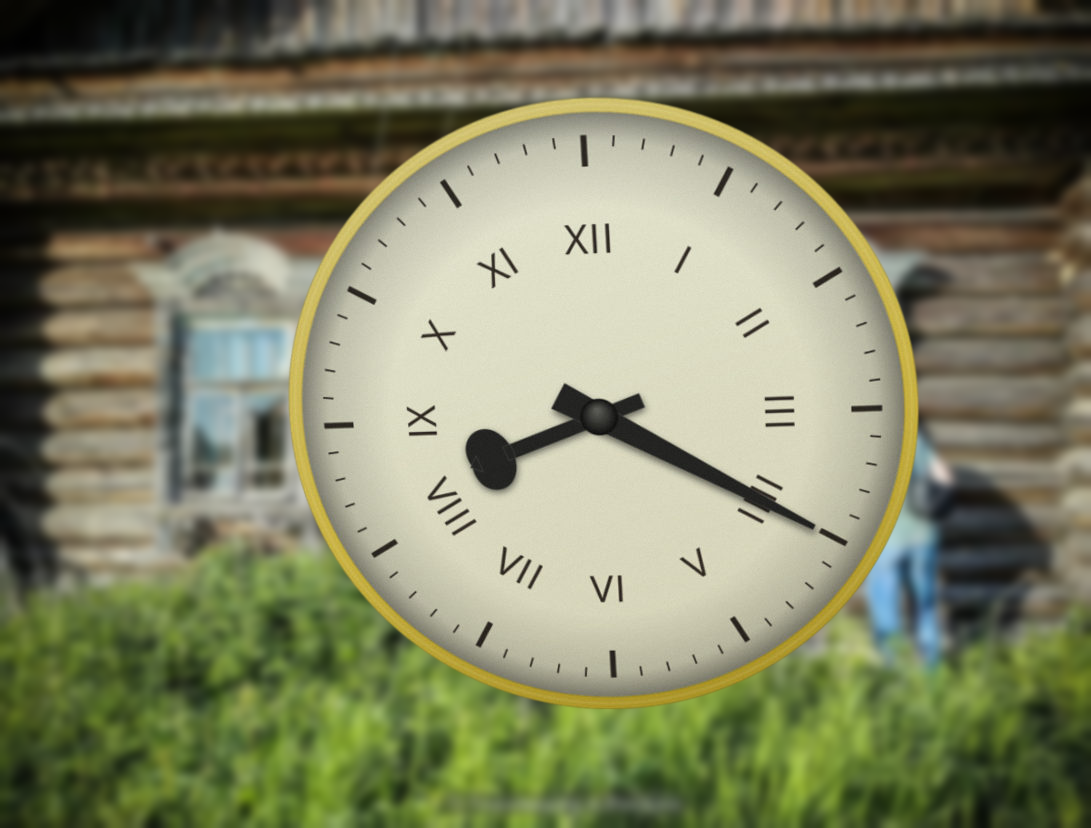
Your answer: **8:20**
